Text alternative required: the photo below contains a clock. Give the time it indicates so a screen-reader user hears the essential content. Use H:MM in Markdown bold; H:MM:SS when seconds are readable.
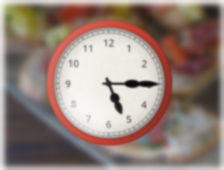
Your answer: **5:15**
